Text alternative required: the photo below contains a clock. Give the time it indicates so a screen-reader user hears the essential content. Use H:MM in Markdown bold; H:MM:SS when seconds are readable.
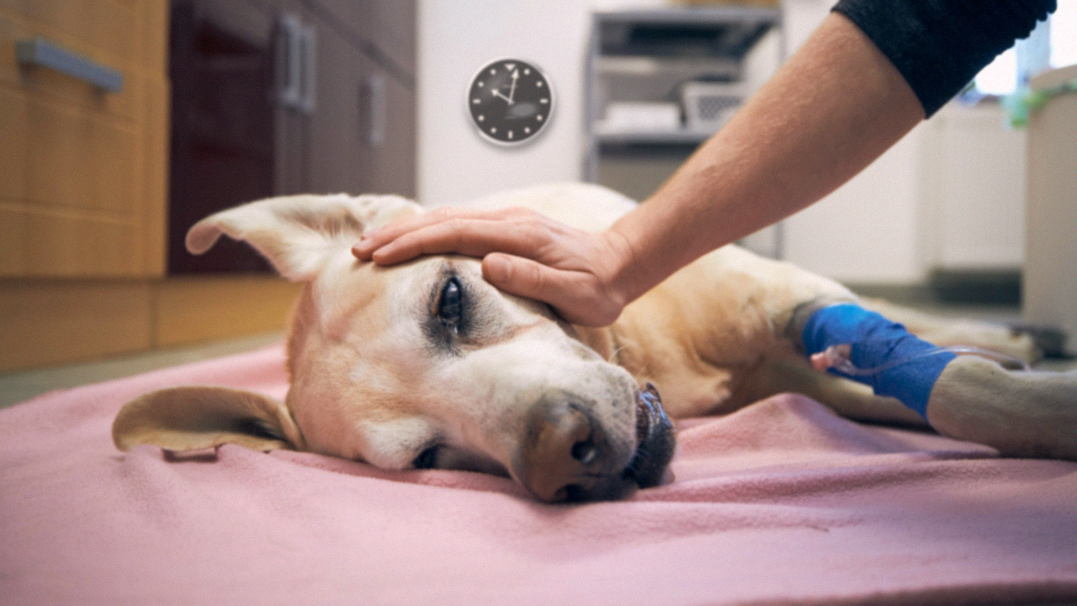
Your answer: **10:02**
